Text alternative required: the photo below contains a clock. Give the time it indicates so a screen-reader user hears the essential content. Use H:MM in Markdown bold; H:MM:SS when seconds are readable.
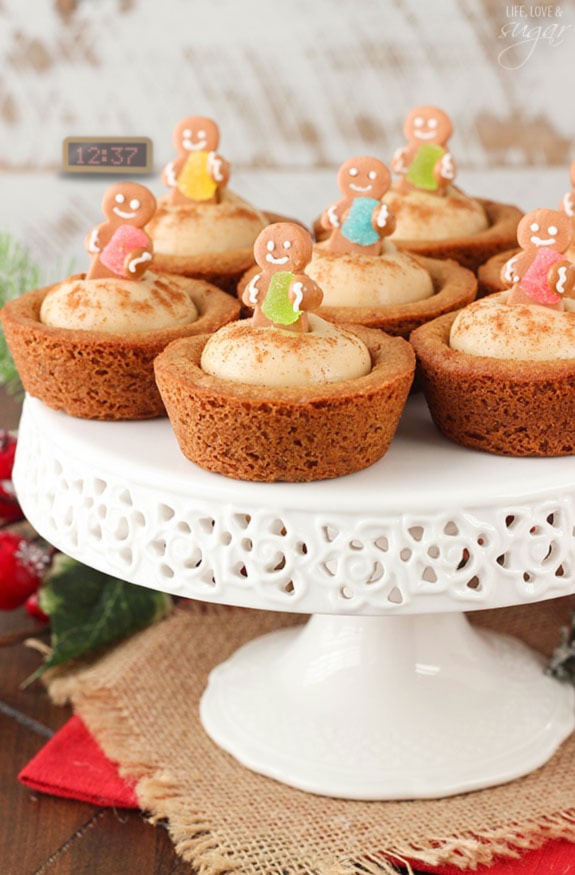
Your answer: **12:37**
